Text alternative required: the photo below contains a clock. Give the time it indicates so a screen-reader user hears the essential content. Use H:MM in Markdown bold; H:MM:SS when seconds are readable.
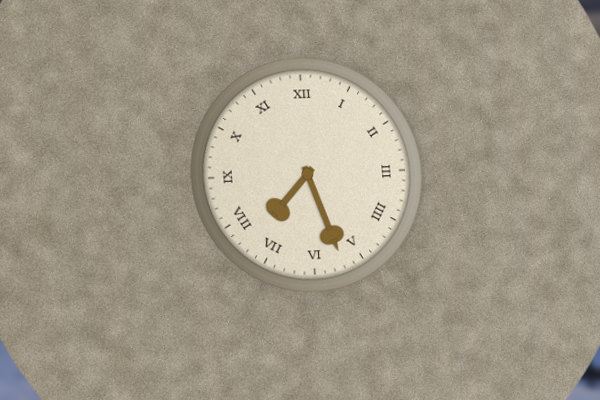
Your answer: **7:27**
